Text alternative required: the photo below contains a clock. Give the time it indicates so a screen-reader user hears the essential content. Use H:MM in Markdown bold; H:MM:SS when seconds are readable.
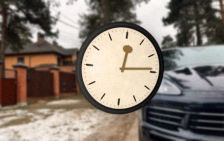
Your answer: **12:14**
